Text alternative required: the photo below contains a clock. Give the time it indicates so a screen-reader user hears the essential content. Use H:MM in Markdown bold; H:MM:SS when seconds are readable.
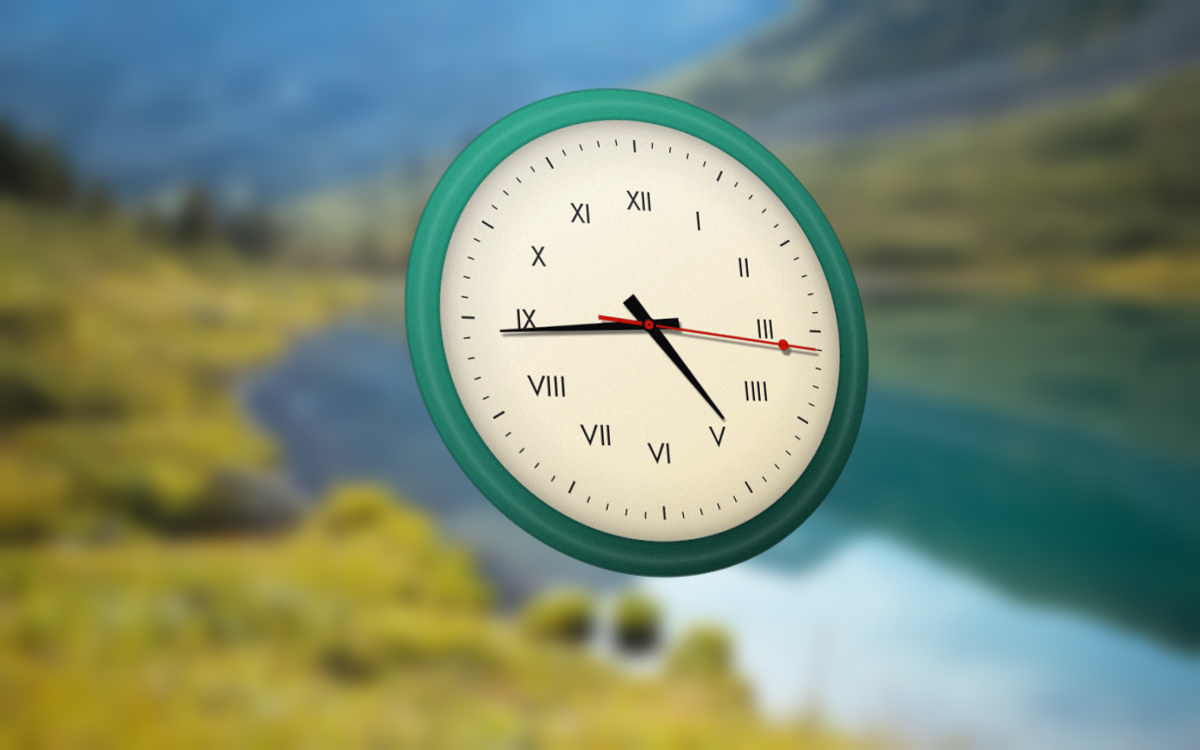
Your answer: **4:44:16**
